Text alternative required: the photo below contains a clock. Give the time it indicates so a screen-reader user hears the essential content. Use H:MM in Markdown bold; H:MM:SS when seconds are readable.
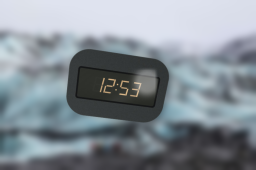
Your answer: **12:53**
